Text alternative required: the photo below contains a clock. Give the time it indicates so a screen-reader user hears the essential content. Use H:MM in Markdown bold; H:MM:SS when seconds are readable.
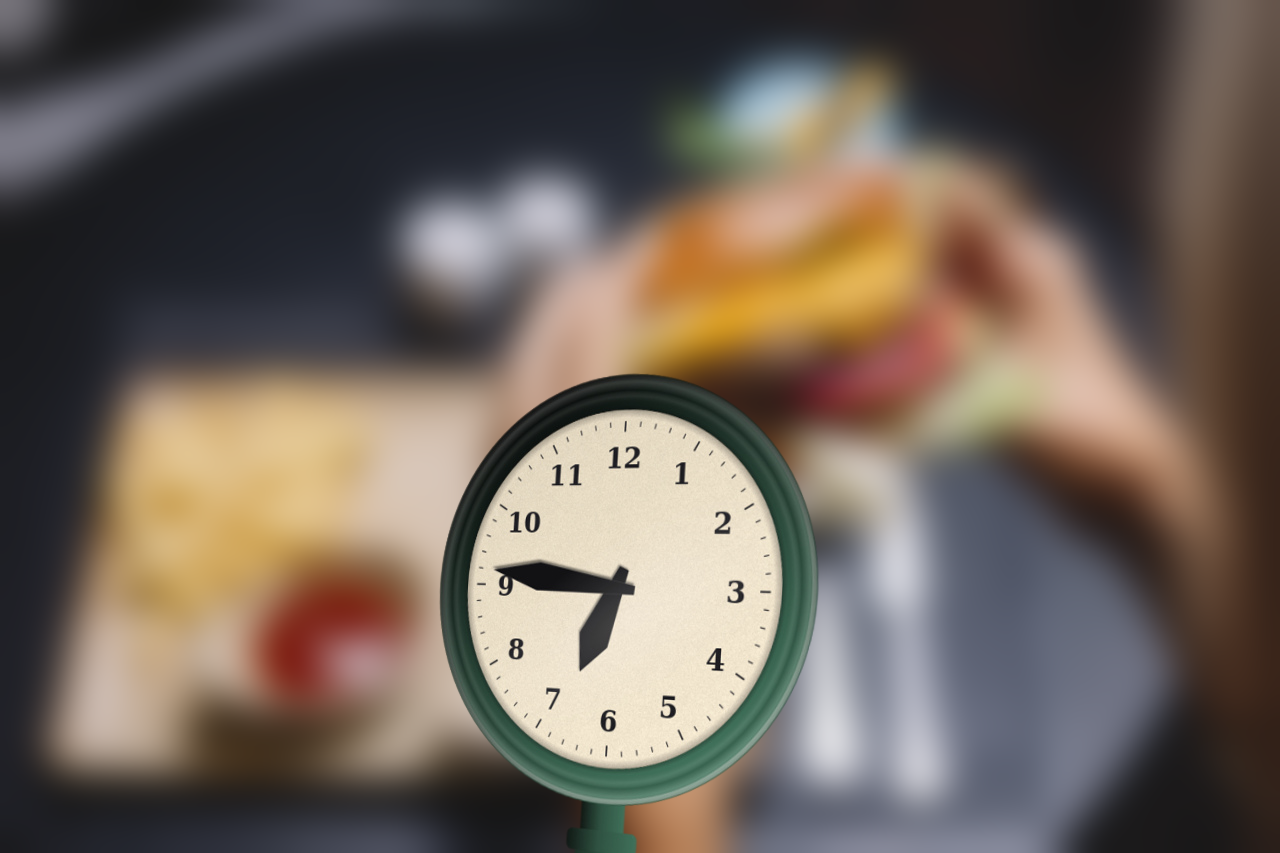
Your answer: **6:46**
